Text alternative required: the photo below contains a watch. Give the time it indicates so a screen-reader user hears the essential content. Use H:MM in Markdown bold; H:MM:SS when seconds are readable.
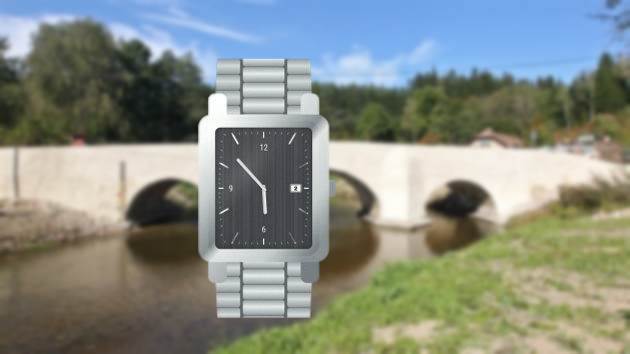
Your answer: **5:53**
